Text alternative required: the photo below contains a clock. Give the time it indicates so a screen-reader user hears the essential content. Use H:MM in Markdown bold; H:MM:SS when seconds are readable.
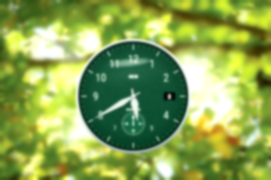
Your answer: **5:40**
